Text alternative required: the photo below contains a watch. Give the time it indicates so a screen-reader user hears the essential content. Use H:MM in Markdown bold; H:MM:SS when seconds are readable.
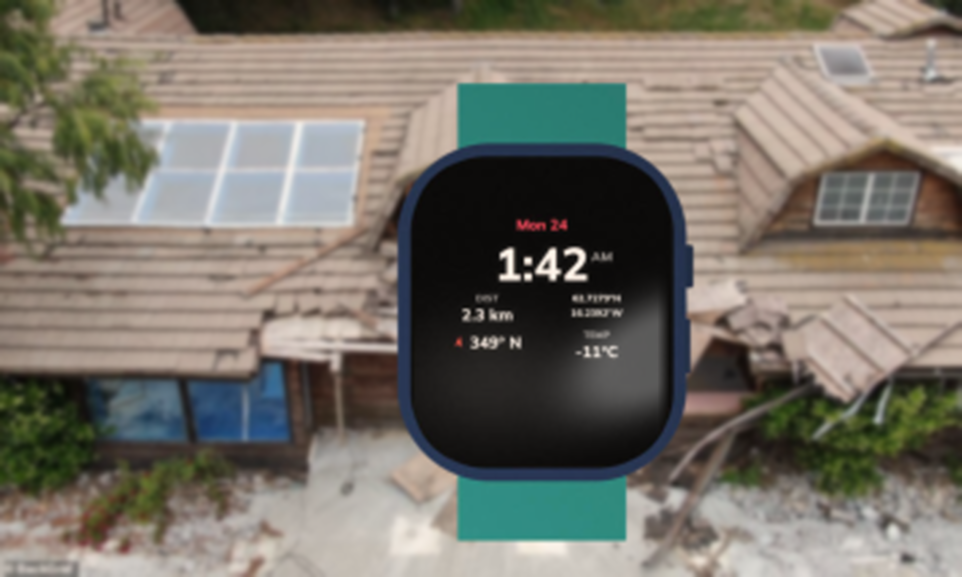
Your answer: **1:42**
